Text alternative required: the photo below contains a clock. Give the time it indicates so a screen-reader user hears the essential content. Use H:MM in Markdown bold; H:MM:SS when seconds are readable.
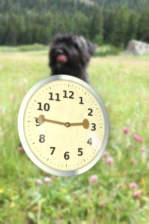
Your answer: **2:46**
